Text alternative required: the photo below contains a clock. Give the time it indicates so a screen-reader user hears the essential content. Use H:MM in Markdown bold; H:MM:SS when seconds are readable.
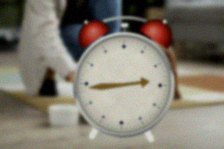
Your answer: **2:44**
